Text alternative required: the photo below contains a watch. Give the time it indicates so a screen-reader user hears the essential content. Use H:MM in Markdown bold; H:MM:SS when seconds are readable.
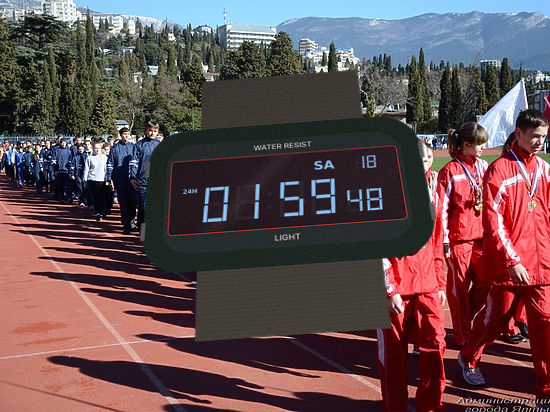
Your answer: **1:59:48**
